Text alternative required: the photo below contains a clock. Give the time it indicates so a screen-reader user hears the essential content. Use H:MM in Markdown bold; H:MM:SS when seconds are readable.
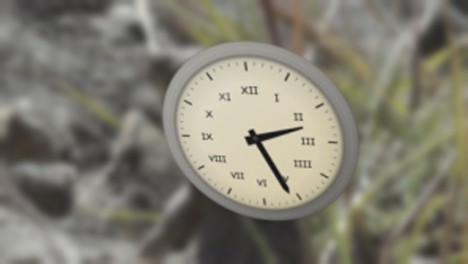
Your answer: **2:26**
